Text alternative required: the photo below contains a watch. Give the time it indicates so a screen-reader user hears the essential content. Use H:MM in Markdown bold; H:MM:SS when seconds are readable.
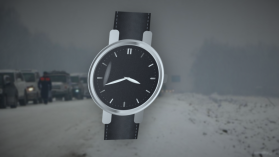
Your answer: **3:42**
